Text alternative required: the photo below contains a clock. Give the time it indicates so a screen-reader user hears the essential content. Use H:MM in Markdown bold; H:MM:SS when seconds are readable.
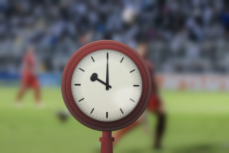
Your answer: **10:00**
